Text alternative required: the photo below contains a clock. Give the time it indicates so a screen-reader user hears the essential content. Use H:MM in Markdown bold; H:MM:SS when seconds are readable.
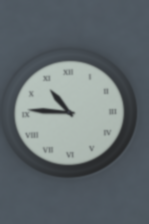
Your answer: **10:46**
